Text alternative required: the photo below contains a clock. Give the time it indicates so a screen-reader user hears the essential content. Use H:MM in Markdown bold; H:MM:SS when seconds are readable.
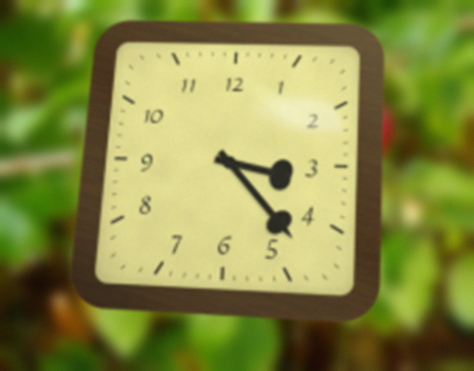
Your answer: **3:23**
